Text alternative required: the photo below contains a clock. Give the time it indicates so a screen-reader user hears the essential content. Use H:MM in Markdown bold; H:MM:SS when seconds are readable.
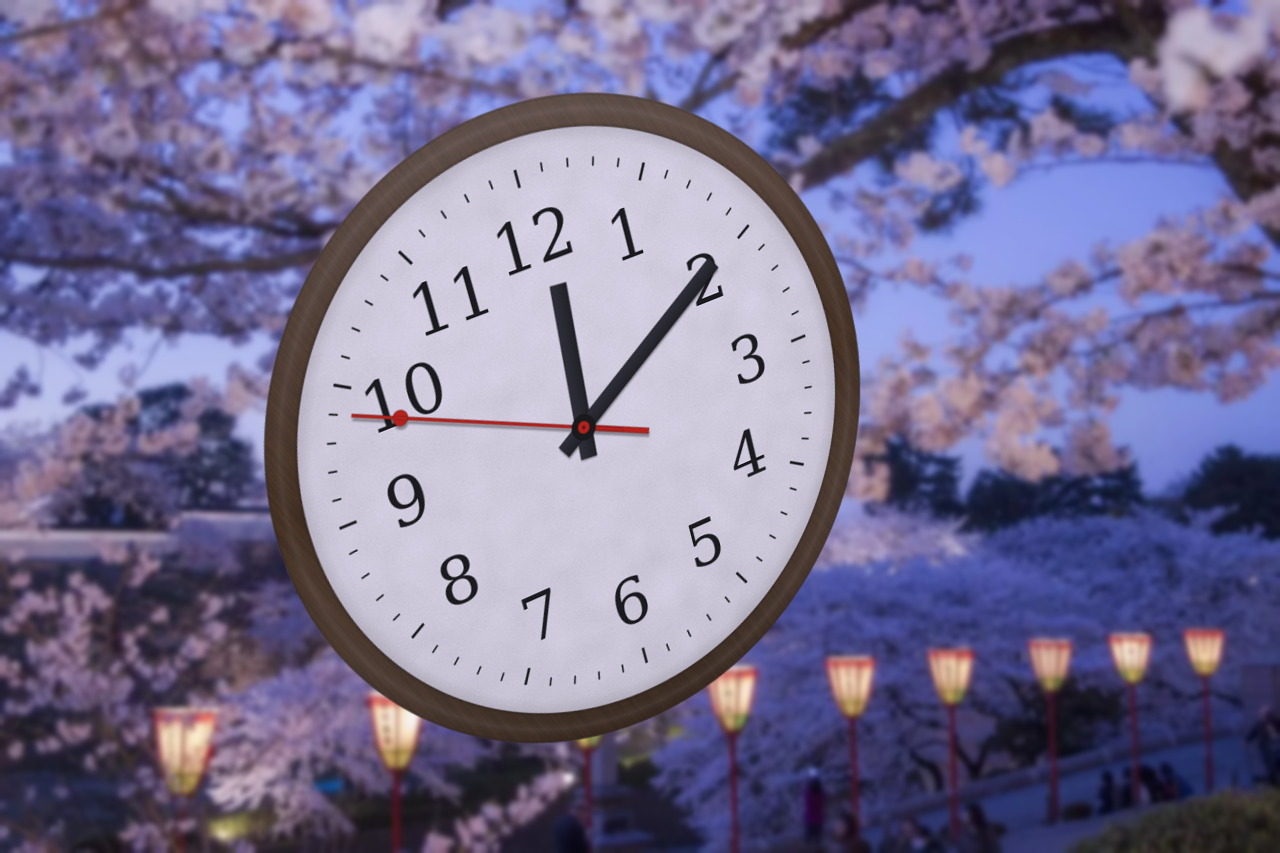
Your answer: **12:09:49**
